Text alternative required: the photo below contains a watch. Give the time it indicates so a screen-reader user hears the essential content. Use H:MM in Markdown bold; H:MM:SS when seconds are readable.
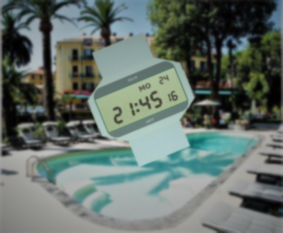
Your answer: **21:45:16**
